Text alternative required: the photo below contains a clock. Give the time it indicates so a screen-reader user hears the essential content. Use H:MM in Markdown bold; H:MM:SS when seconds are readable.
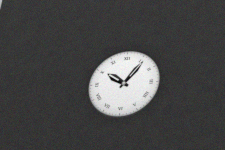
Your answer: **10:06**
